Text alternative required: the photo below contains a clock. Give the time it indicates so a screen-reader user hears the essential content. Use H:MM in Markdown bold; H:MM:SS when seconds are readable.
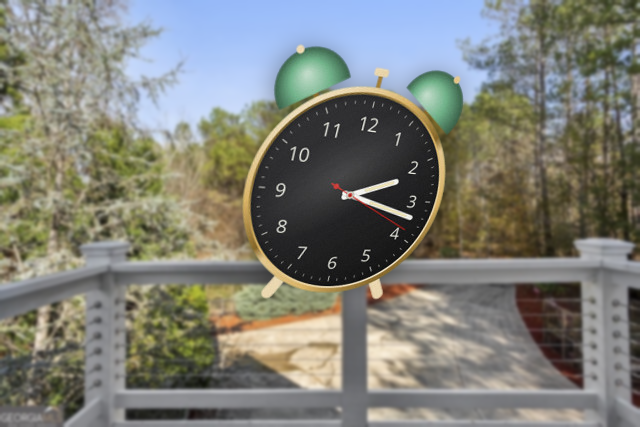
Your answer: **2:17:19**
